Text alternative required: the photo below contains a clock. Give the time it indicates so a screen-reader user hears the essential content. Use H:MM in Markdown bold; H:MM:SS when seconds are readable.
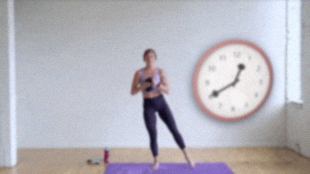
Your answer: **12:40**
